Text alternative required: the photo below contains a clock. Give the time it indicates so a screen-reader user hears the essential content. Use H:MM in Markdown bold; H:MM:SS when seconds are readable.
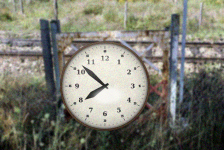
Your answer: **7:52**
